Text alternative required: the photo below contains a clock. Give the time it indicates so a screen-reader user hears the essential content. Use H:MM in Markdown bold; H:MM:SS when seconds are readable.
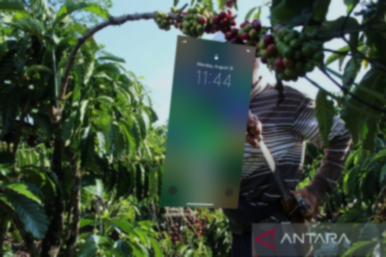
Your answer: **11:44**
